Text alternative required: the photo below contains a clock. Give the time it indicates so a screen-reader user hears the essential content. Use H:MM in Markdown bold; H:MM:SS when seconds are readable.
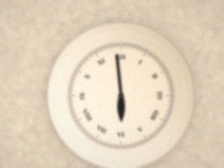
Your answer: **5:59**
